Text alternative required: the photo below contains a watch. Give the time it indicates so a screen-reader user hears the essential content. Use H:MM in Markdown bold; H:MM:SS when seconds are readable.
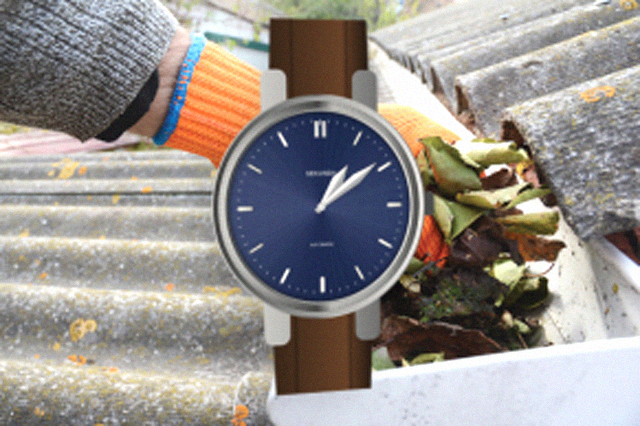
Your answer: **1:09**
